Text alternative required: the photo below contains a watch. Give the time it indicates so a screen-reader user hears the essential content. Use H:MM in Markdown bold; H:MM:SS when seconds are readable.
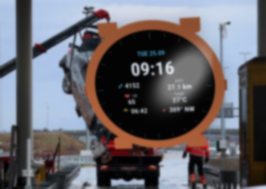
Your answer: **9:16**
